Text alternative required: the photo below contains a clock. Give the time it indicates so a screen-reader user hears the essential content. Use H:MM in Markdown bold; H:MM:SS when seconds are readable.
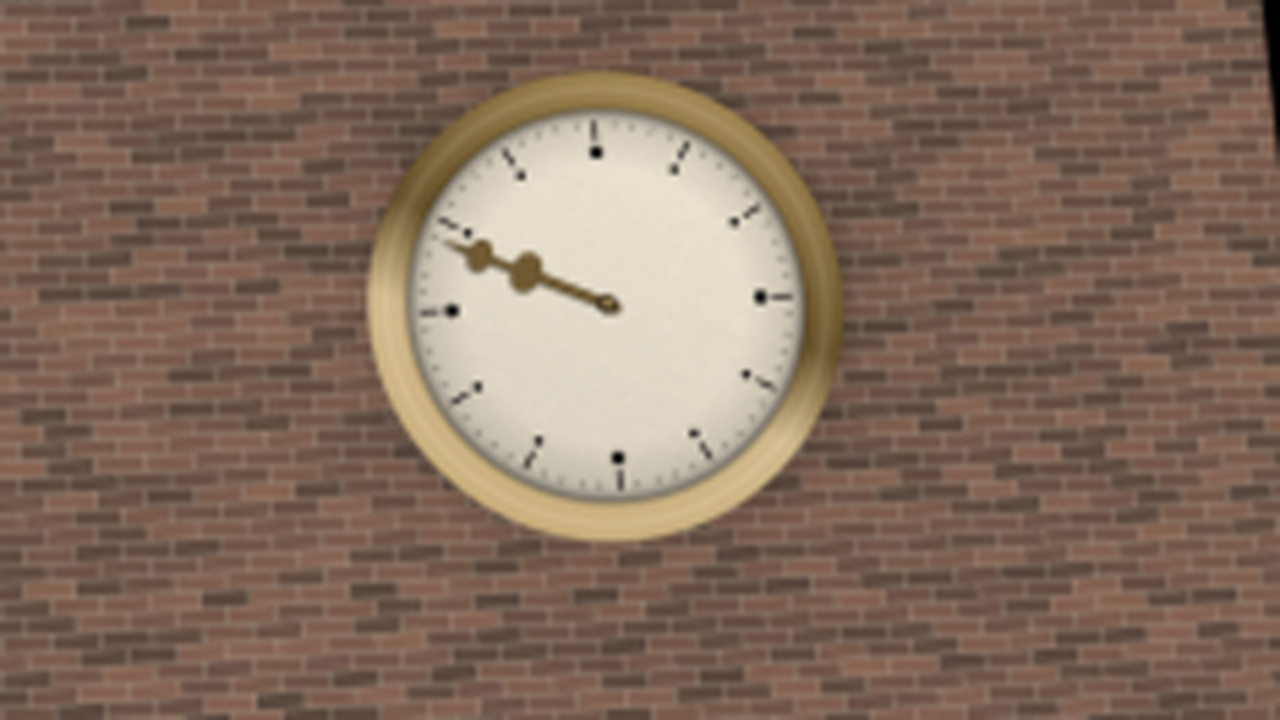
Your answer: **9:49**
